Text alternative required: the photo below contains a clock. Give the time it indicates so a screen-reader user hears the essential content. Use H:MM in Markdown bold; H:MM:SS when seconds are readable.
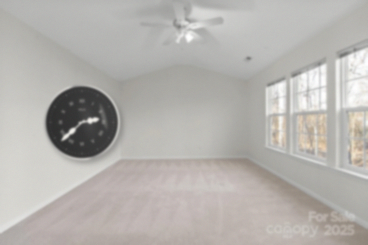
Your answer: **2:38**
